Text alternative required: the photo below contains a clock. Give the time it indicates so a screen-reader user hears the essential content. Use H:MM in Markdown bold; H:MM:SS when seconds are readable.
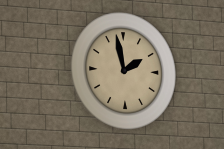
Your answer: **1:58**
